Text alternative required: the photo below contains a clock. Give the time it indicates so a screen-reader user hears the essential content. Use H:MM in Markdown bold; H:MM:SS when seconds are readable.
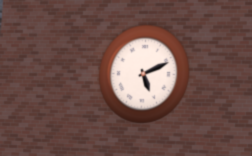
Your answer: **5:11**
